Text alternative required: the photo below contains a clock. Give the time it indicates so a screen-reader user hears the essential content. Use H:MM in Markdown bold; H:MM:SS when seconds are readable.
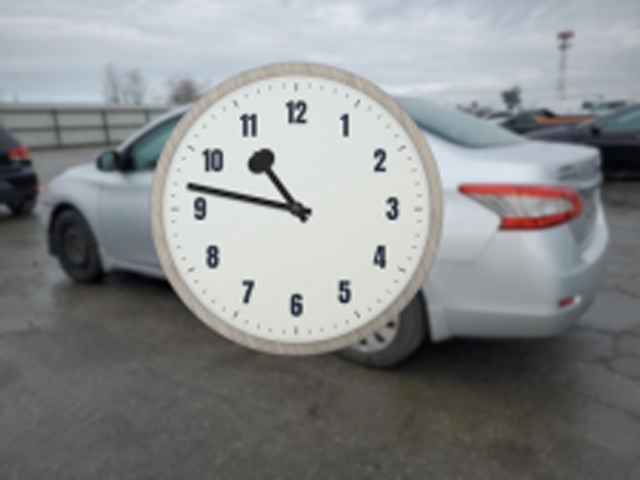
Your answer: **10:47**
